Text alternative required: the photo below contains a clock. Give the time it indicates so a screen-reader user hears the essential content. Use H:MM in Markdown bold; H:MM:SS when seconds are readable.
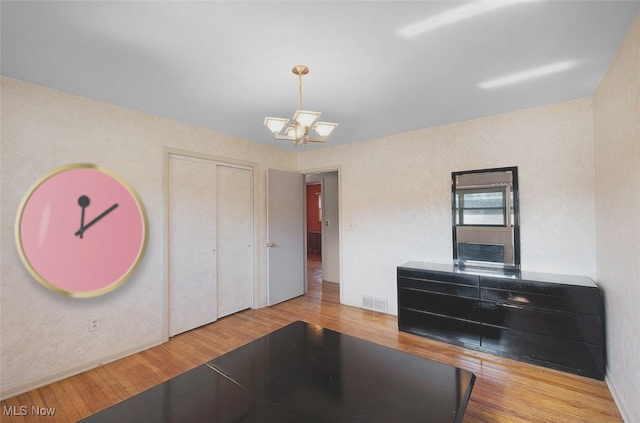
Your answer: **12:09**
